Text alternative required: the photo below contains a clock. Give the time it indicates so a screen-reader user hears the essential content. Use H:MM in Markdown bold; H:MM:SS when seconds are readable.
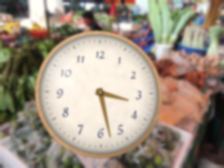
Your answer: **3:28**
